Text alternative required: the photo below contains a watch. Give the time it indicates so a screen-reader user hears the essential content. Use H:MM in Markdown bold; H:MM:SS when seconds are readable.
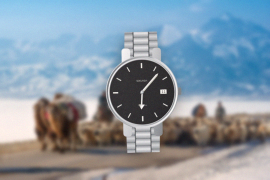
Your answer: **6:07**
